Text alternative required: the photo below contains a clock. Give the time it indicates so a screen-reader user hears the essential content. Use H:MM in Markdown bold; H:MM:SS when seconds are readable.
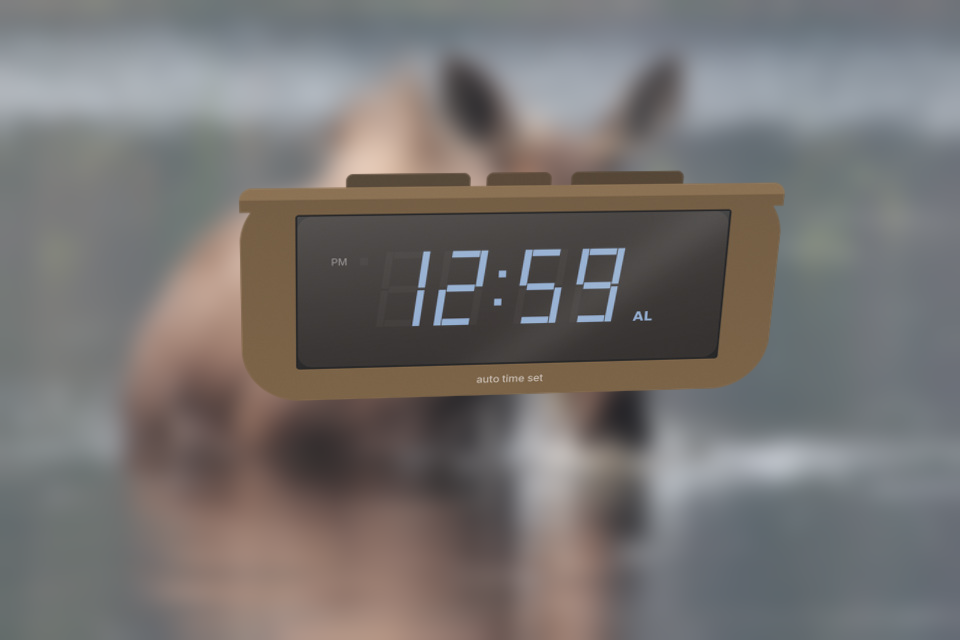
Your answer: **12:59**
